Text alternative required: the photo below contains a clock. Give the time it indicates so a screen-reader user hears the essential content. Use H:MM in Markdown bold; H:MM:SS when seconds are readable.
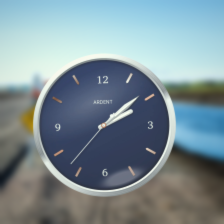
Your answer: **2:08:37**
